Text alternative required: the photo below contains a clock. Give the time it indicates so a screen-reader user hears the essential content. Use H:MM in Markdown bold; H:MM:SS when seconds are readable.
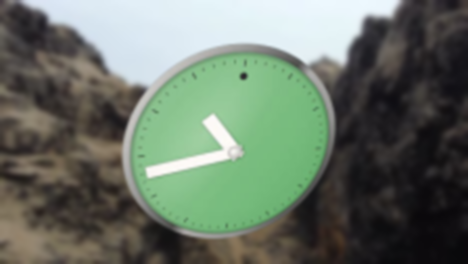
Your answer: **10:43**
